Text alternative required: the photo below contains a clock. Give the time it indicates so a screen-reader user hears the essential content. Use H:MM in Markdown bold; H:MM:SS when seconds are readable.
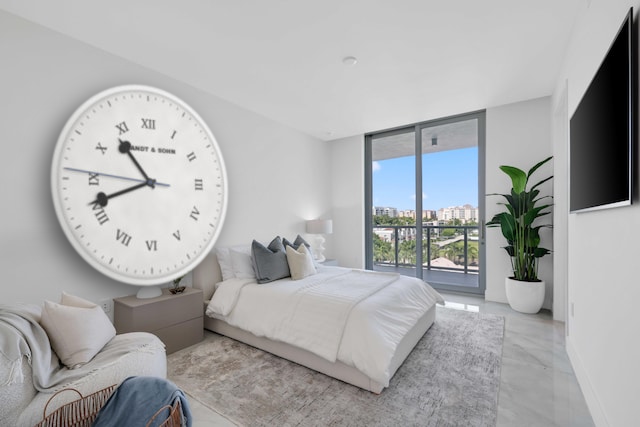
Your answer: **10:41:46**
